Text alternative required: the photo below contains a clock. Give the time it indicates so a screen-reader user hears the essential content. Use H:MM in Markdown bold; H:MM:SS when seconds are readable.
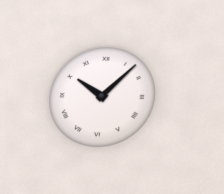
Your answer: **10:07**
